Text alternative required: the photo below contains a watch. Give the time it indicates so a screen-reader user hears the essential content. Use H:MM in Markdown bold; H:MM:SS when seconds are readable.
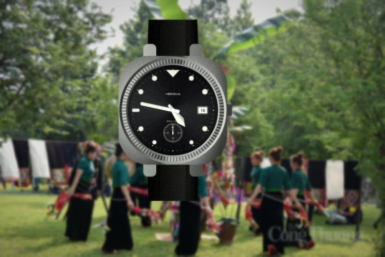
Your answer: **4:47**
